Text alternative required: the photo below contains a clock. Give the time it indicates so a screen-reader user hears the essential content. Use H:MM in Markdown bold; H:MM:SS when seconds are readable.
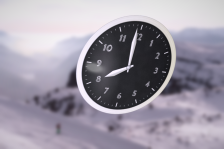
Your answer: **7:59**
